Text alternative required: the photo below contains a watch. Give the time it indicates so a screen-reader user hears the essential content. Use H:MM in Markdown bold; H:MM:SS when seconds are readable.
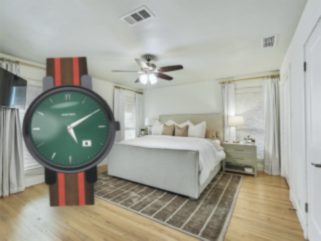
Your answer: **5:10**
